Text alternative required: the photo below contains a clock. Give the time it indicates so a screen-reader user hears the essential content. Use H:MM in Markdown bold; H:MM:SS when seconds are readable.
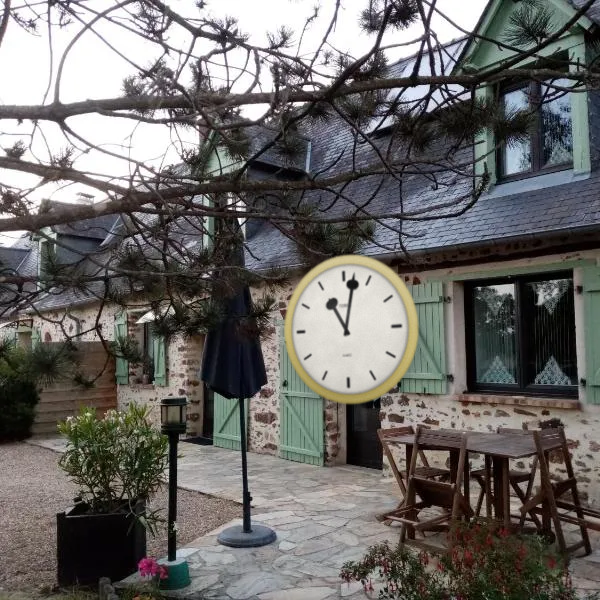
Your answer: **11:02**
